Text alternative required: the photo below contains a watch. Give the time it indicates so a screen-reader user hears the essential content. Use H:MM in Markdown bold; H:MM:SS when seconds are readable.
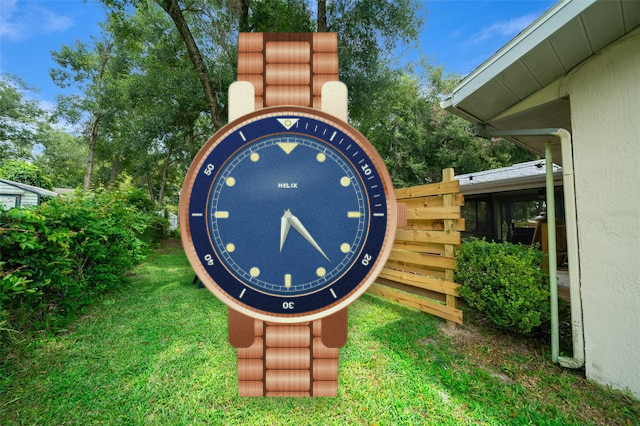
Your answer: **6:23**
